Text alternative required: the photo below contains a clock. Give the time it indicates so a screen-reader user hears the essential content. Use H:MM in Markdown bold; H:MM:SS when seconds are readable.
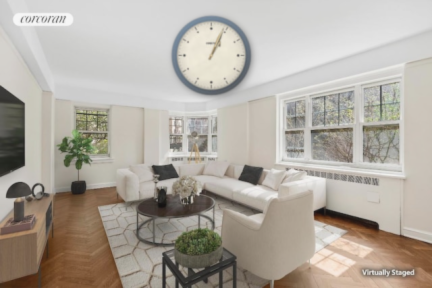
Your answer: **1:04**
